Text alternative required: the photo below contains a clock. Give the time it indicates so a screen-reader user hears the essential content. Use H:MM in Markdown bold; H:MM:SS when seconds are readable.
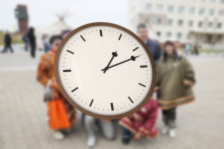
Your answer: **1:12**
